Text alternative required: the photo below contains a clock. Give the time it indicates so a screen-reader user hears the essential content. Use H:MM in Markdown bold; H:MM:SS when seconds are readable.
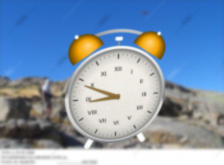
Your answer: **8:49**
